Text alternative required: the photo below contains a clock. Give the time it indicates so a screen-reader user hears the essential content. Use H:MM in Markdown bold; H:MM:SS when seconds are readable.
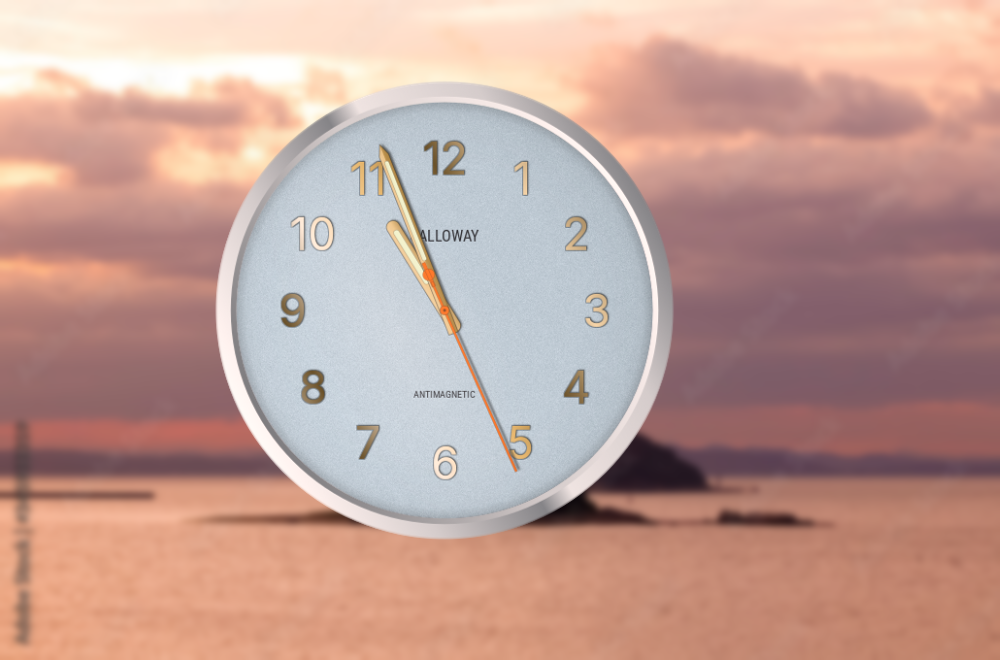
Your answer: **10:56:26**
